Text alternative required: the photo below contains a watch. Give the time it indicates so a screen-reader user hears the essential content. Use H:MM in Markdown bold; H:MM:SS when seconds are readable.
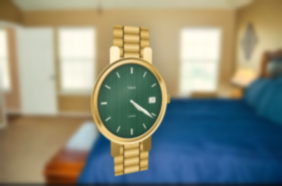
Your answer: **4:21**
